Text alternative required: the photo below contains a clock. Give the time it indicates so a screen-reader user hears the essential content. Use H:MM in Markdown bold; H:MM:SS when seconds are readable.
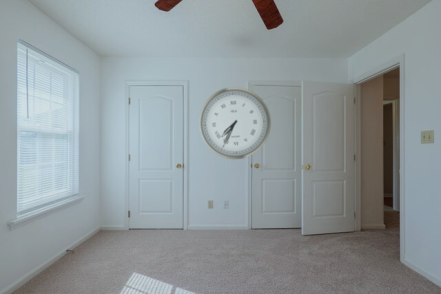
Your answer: **7:35**
